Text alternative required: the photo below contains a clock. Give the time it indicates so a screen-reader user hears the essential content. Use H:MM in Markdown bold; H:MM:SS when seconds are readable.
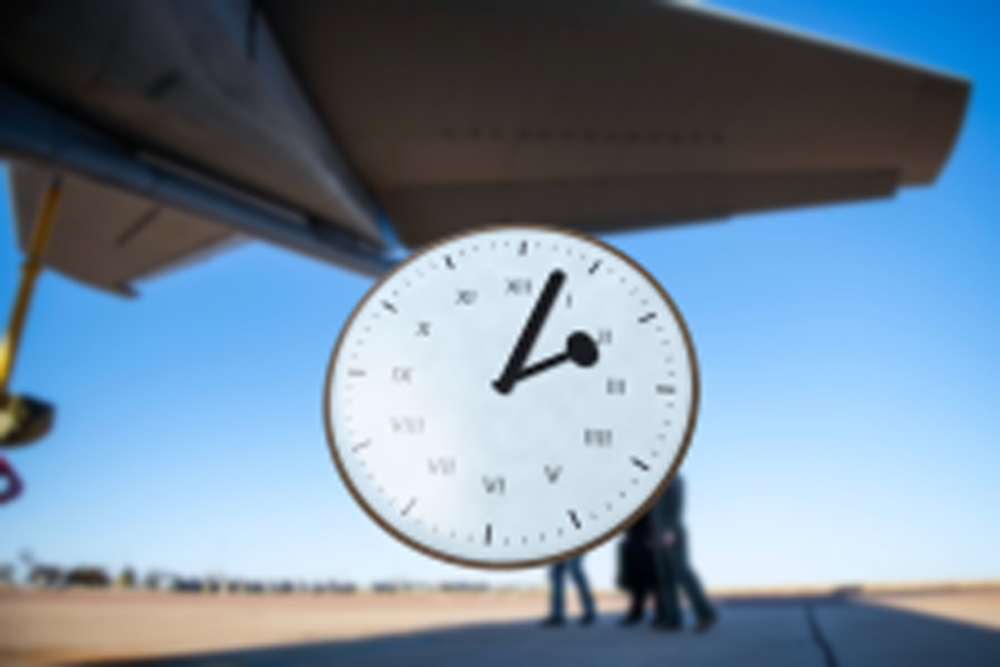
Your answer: **2:03**
